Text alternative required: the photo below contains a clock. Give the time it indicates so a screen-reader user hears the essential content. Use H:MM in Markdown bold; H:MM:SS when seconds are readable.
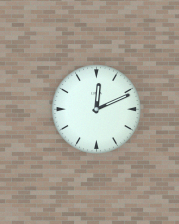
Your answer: **12:11**
